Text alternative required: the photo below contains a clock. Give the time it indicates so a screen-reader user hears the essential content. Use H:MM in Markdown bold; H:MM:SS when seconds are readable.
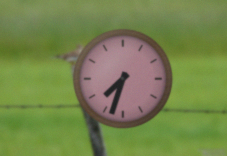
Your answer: **7:33**
